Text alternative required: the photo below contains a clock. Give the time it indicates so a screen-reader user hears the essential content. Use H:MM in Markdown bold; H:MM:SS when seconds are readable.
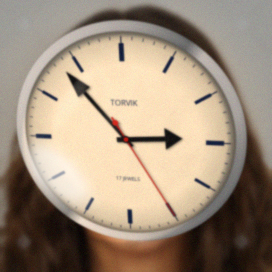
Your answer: **2:53:25**
